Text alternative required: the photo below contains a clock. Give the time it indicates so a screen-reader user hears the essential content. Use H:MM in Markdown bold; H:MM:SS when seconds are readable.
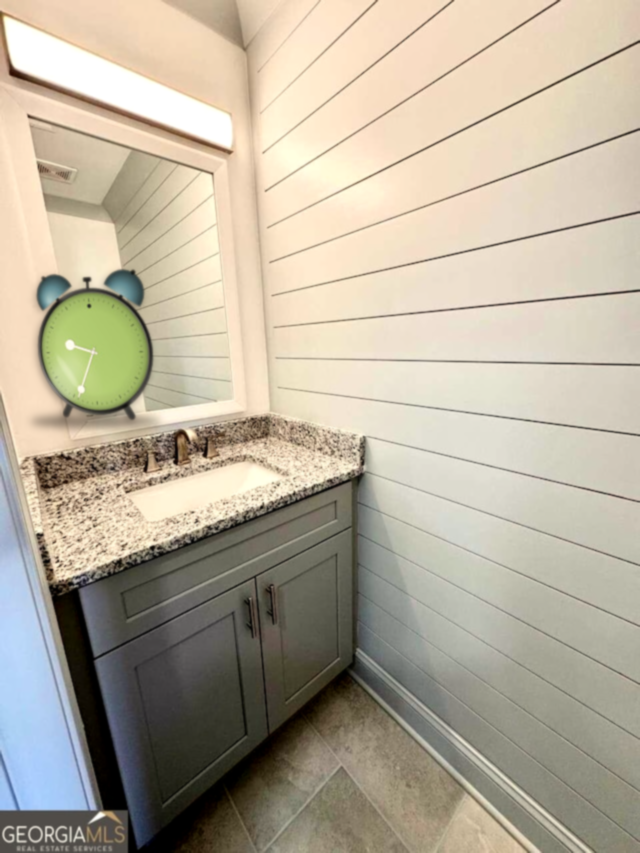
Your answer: **9:34**
